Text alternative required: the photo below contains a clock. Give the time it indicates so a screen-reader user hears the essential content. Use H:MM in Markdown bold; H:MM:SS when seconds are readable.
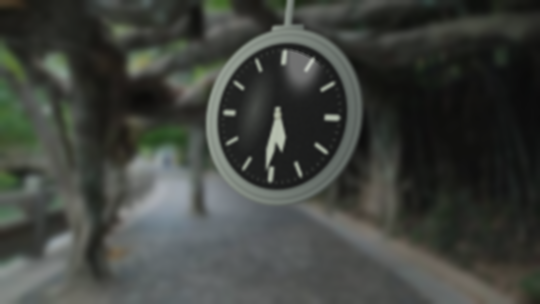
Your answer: **5:31**
